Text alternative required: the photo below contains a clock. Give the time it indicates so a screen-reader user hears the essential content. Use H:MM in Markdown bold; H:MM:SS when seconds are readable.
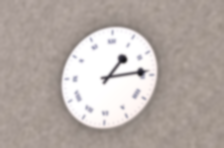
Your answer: **1:14**
